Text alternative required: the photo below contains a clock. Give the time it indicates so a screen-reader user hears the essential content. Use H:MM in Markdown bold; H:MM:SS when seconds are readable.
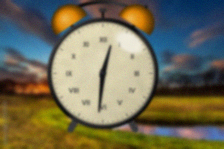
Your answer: **12:31**
